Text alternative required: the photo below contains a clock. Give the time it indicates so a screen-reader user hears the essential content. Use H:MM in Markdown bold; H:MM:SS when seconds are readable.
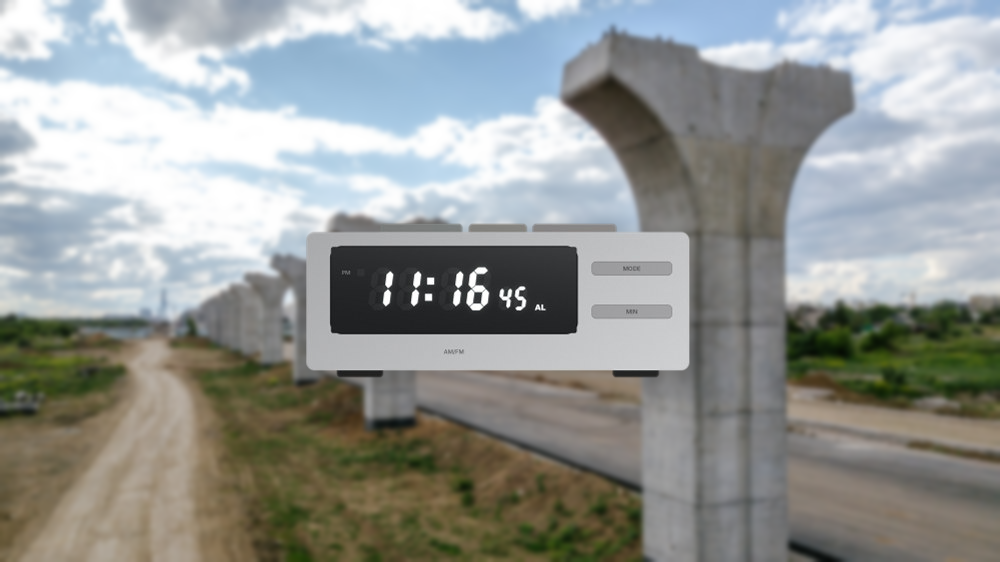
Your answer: **11:16:45**
